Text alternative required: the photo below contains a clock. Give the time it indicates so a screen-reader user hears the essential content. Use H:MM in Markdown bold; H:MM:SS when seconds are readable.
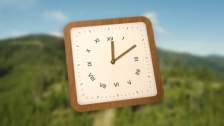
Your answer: **12:10**
